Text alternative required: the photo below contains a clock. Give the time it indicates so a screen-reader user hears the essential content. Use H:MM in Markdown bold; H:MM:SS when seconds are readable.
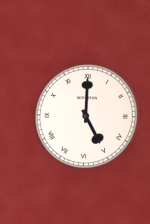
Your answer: **5:00**
